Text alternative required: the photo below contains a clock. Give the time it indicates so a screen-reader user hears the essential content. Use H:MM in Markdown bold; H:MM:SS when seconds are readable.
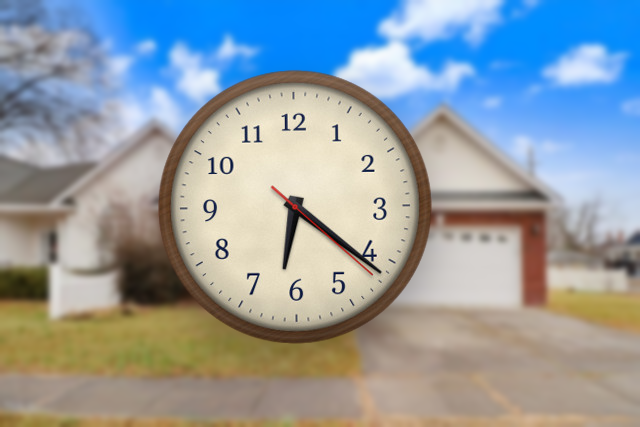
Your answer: **6:21:22**
